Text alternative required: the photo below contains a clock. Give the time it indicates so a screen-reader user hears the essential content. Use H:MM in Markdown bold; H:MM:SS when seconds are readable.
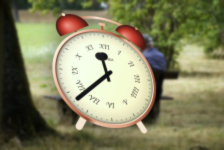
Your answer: **11:38**
